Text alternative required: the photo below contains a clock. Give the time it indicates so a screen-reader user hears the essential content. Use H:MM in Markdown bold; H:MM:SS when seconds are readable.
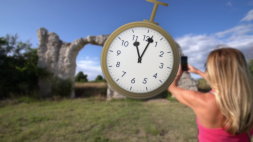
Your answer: **11:02**
